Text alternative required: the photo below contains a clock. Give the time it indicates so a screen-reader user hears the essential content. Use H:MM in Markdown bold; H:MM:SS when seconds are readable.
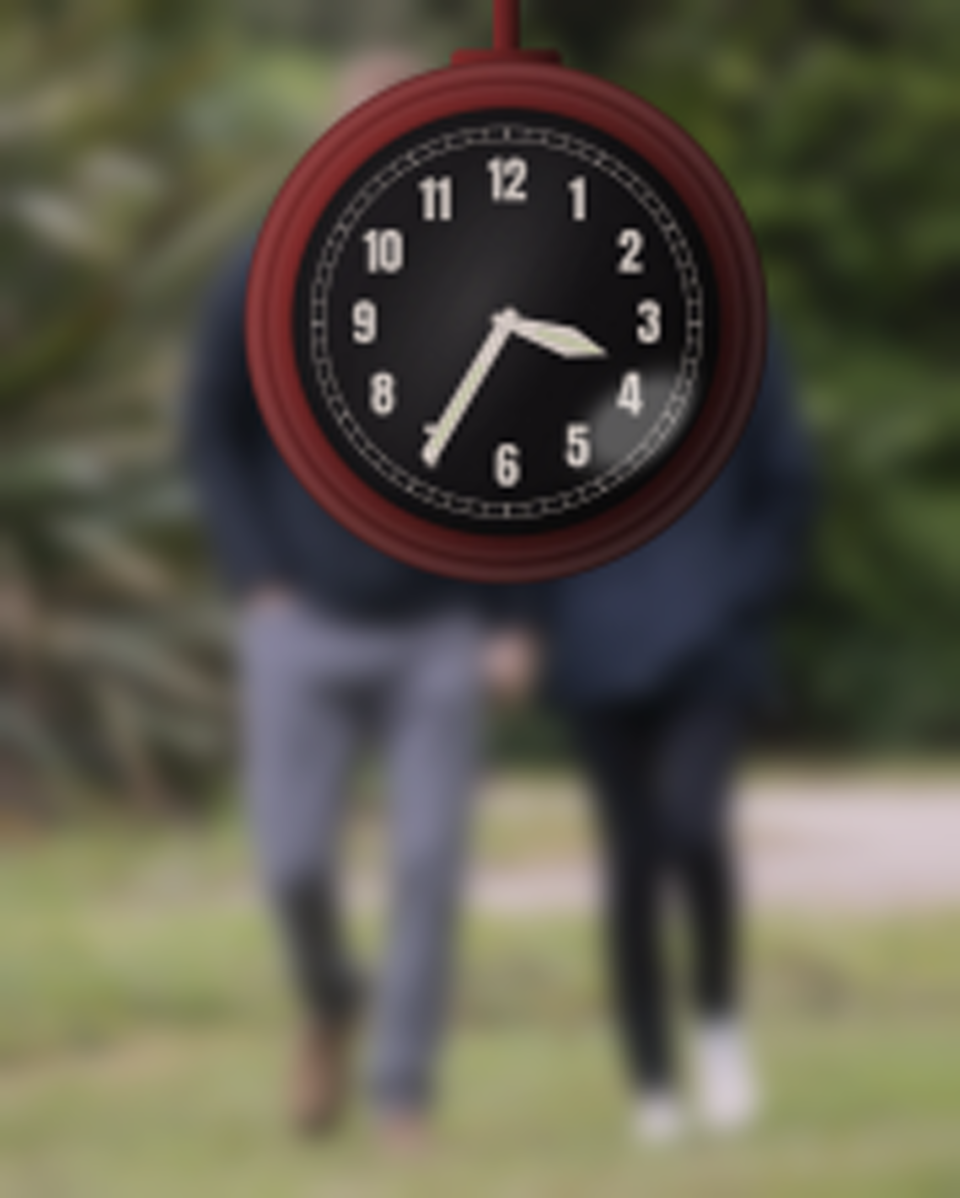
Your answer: **3:35**
